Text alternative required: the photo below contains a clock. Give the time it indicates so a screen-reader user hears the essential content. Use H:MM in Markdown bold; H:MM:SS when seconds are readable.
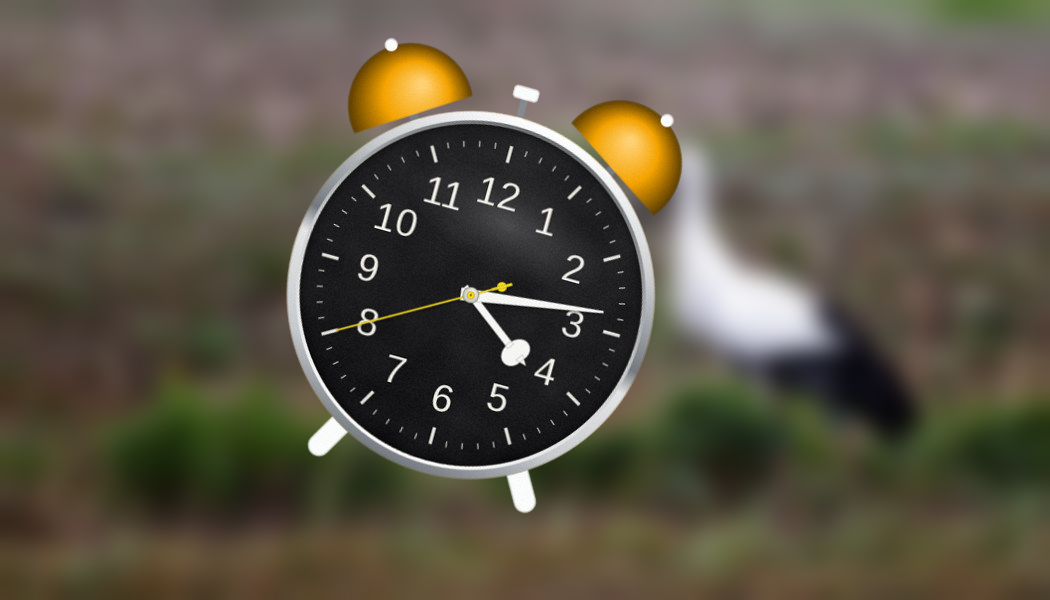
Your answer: **4:13:40**
